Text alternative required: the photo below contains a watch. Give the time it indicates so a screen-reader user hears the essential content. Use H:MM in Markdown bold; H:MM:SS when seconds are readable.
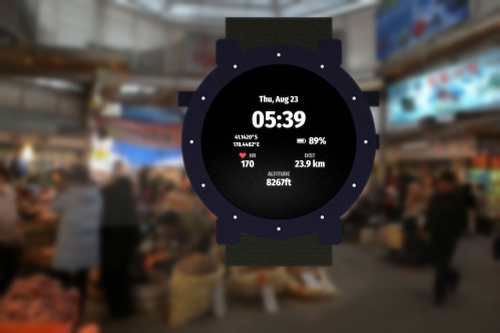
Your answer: **5:39**
